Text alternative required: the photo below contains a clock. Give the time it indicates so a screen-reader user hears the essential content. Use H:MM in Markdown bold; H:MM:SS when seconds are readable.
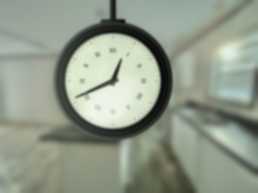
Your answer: **12:41**
